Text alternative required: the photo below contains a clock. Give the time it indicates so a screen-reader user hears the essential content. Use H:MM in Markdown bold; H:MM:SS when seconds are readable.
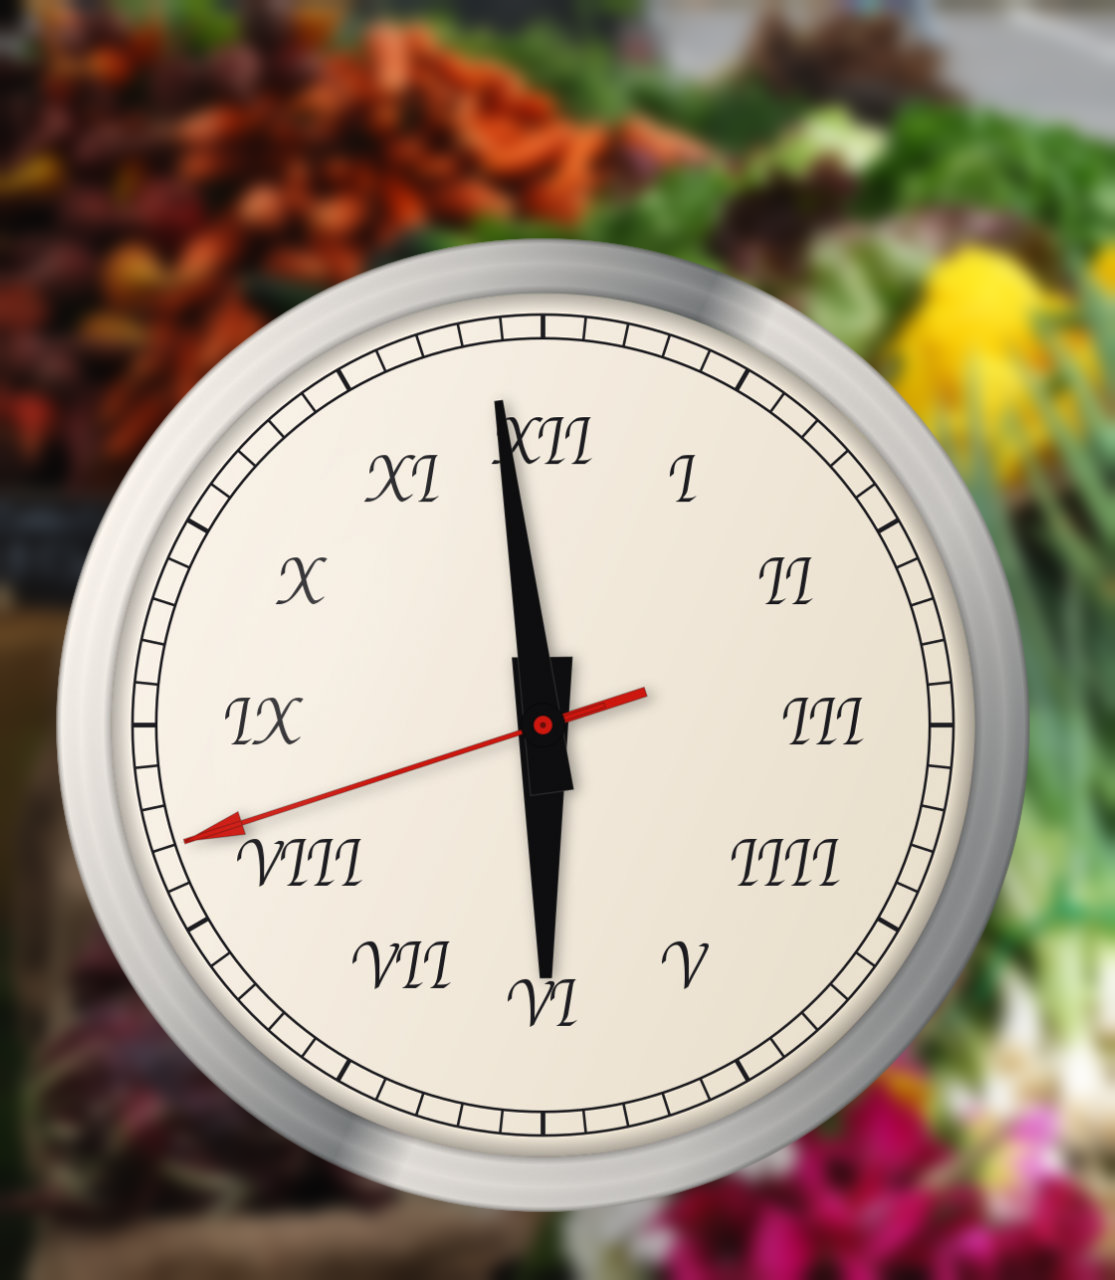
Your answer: **5:58:42**
